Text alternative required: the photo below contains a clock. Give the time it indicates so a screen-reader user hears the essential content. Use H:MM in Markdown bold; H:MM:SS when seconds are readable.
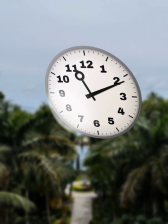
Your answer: **11:11**
